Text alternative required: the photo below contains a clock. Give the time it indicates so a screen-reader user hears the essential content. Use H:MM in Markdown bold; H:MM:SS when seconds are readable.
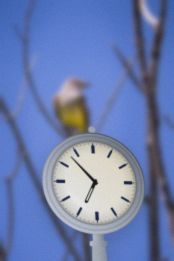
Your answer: **6:53**
